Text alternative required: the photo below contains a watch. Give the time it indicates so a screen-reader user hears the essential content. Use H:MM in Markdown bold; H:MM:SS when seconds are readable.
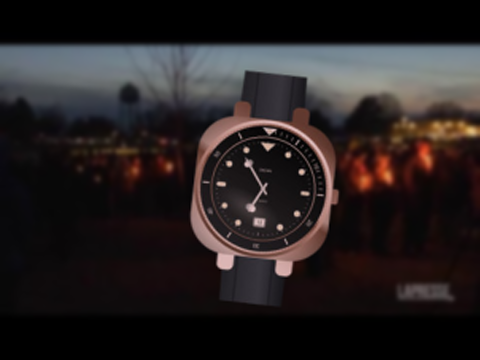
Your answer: **6:54**
